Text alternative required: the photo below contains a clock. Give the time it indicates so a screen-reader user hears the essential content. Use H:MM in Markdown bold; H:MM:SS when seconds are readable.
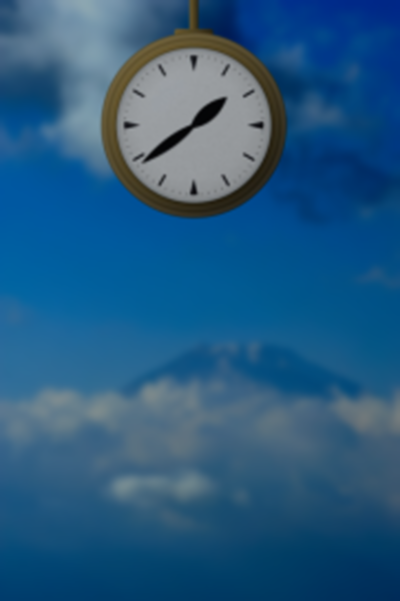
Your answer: **1:39**
